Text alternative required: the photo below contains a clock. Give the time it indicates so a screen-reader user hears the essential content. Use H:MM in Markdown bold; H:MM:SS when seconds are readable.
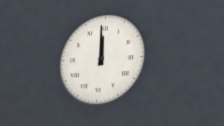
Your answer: **11:59**
